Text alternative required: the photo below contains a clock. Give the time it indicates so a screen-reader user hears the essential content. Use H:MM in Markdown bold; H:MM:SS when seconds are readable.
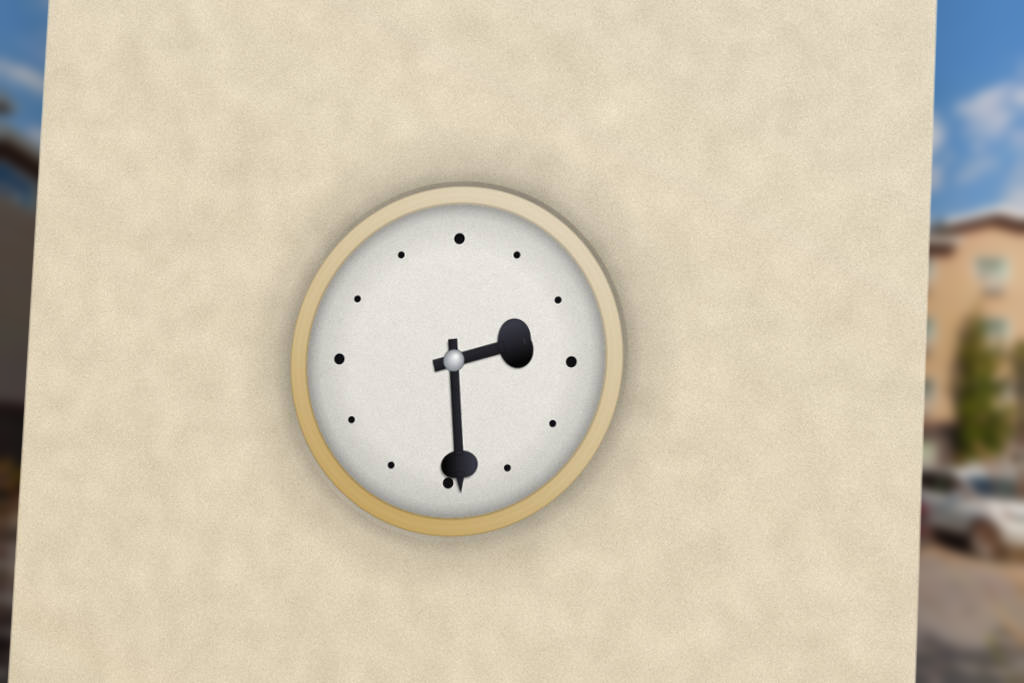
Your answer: **2:29**
